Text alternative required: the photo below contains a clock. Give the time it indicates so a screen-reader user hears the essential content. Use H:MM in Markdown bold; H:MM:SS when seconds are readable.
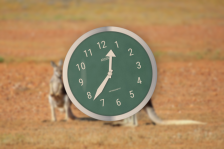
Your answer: **12:38**
